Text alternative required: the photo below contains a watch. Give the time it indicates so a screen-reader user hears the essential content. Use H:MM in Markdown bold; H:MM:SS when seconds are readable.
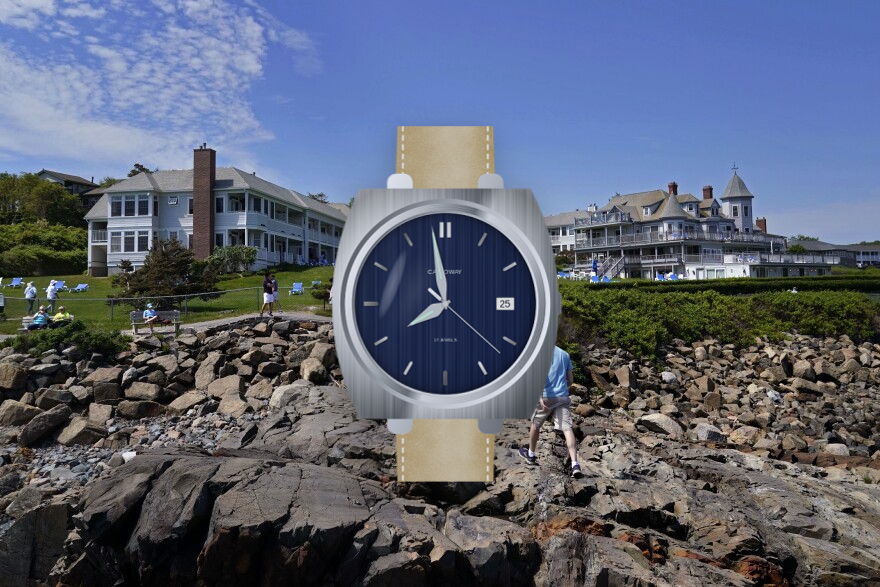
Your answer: **7:58:22**
